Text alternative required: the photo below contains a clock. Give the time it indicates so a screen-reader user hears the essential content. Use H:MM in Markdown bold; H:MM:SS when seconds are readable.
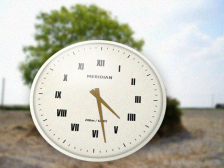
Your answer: **4:28**
